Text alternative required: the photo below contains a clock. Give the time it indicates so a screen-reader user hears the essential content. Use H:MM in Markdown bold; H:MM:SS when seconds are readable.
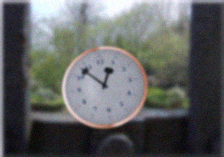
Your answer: **12:53**
